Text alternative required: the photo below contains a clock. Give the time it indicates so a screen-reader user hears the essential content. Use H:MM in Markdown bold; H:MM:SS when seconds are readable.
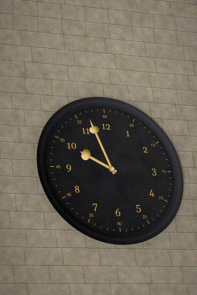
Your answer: **9:57**
